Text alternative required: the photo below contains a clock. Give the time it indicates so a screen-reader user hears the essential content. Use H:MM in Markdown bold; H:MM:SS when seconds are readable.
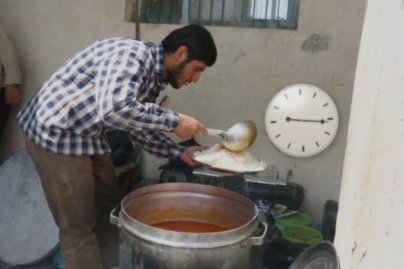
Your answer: **9:16**
